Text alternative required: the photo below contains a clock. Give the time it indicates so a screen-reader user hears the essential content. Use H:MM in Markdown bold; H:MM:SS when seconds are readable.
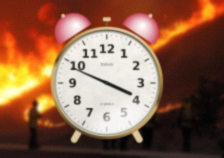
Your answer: **3:49**
